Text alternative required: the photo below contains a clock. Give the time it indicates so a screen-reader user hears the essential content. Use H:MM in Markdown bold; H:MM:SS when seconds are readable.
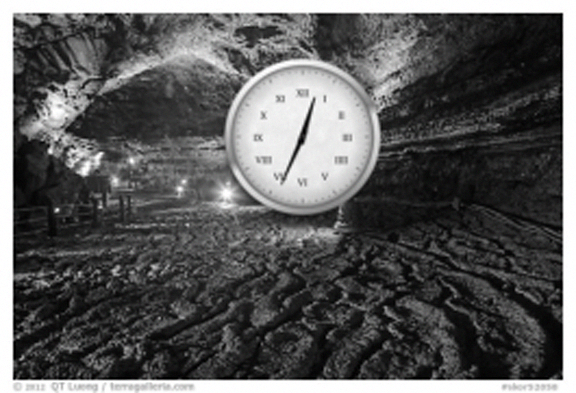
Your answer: **12:34**
